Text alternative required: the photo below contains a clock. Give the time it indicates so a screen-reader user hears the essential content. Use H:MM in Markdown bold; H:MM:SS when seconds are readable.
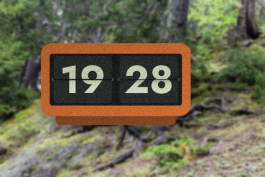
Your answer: **19:28**
